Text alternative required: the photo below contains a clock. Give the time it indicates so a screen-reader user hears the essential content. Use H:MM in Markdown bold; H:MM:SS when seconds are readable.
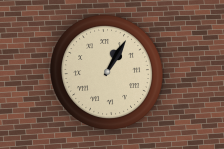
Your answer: **1:06**
